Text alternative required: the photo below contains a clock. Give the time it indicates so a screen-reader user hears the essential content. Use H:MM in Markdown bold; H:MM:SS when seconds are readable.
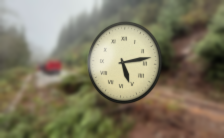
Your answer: **5:13**
